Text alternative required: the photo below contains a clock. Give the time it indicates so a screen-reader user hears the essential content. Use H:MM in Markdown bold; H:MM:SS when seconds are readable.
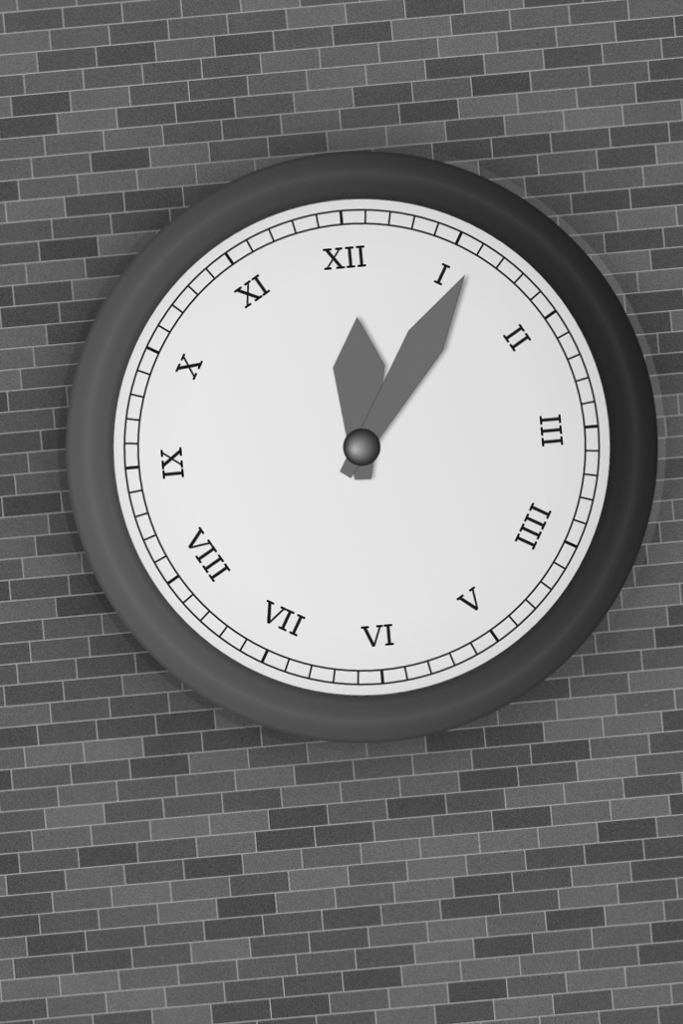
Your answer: **12:06**
